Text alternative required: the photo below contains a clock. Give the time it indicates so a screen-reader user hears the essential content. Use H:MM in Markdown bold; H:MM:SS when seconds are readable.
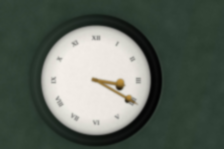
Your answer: **3:20**
